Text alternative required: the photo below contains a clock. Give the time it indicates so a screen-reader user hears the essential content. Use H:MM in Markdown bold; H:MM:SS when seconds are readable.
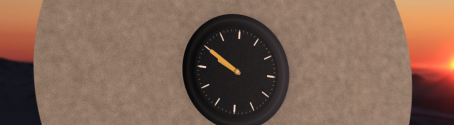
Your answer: **9:50**
